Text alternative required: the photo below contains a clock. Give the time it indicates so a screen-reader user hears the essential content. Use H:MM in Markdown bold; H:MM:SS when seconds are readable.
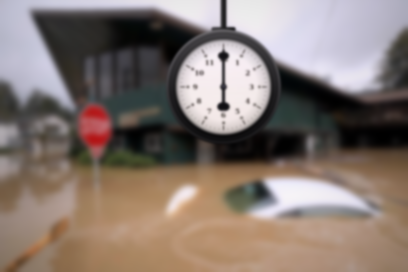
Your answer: **6:00**
